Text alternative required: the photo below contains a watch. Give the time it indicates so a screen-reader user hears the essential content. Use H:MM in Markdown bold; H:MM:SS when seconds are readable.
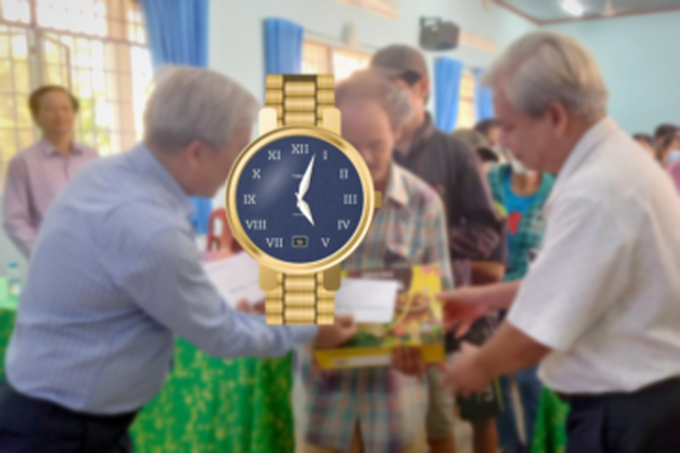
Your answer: **5:03**
